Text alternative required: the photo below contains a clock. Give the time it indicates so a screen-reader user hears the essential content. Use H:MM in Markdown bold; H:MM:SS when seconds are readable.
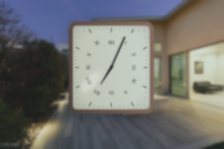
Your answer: **7:04**
